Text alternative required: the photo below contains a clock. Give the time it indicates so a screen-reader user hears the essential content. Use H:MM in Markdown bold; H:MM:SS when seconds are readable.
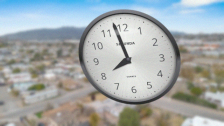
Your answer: **7:58**
